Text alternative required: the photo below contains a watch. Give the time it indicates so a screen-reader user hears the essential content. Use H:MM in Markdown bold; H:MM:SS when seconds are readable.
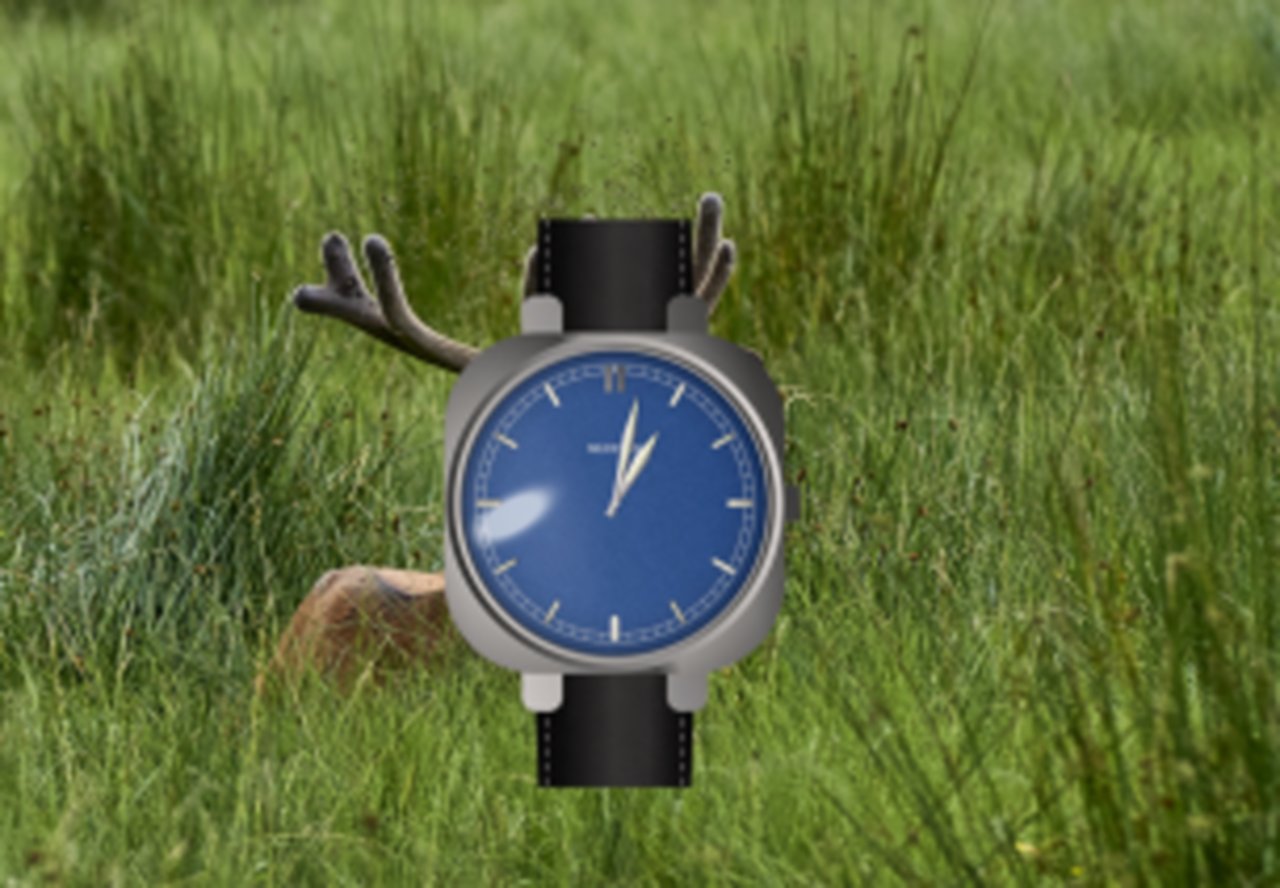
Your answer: **1:02**
